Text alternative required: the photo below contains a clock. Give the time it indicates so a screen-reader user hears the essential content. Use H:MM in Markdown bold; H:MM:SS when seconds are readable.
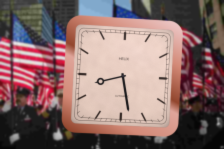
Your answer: **8:28**
